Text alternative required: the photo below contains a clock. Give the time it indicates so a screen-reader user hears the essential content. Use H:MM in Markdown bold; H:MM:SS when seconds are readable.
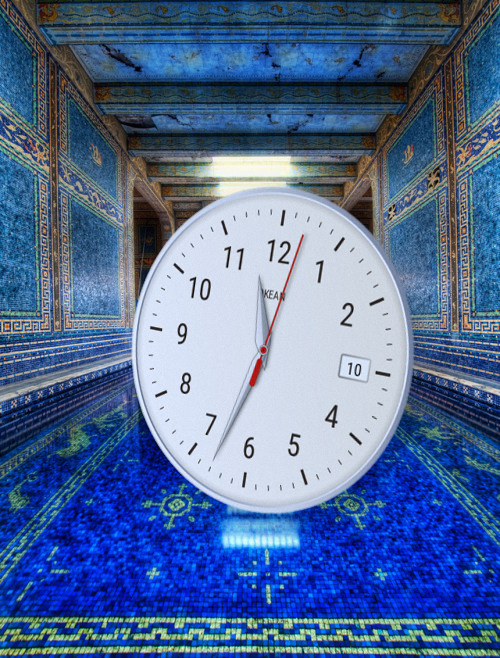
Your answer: **11:33:02**
